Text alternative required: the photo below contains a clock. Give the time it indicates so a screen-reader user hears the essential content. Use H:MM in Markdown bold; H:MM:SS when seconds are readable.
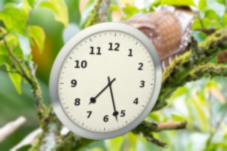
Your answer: **7:27**
